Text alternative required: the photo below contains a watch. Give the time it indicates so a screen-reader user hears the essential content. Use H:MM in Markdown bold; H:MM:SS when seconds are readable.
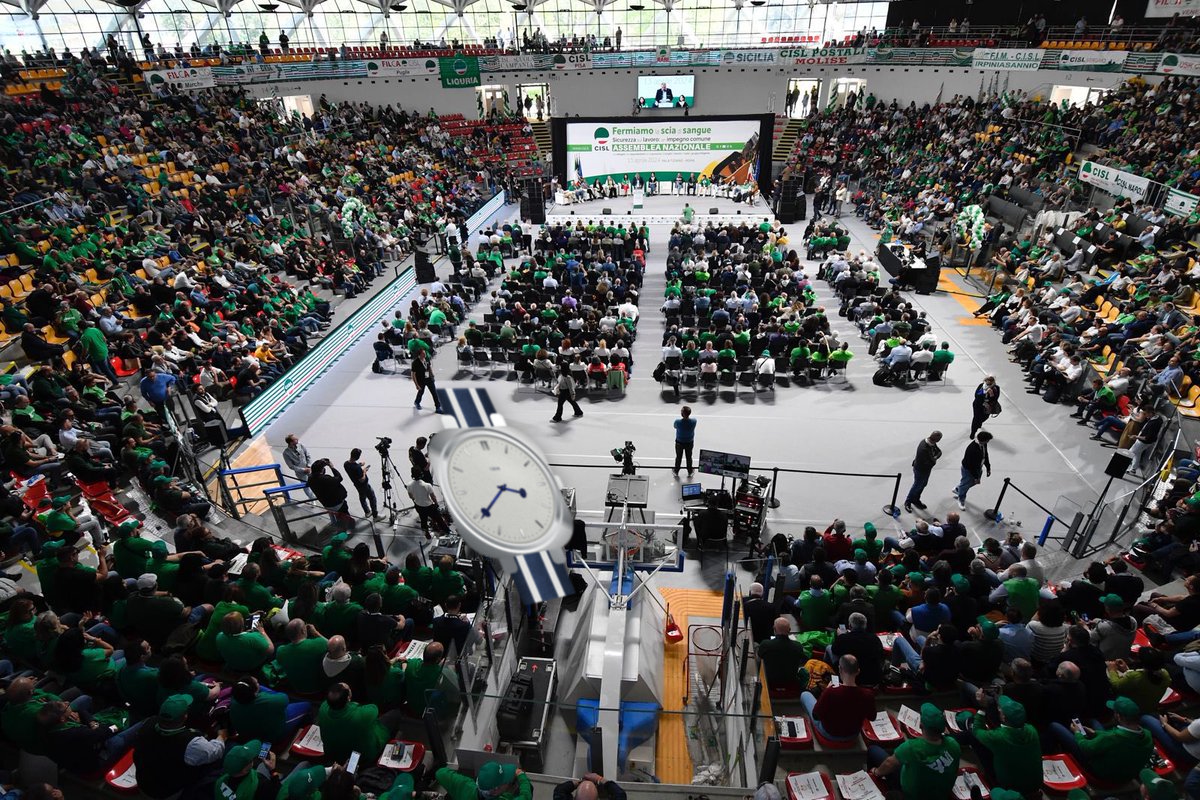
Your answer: **3:39**
